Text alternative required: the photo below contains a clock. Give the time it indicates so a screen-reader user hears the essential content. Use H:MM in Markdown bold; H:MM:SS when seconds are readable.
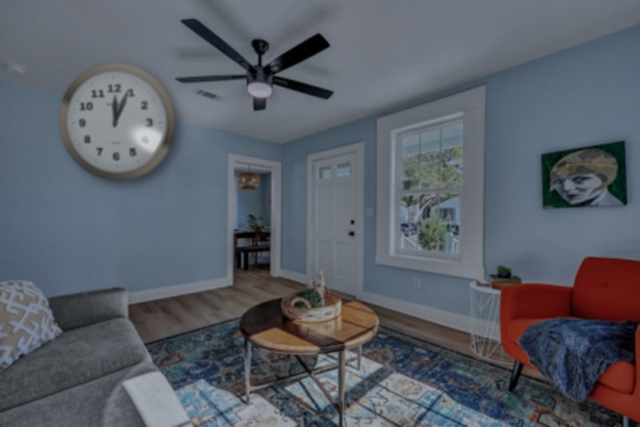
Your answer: **12:04**
